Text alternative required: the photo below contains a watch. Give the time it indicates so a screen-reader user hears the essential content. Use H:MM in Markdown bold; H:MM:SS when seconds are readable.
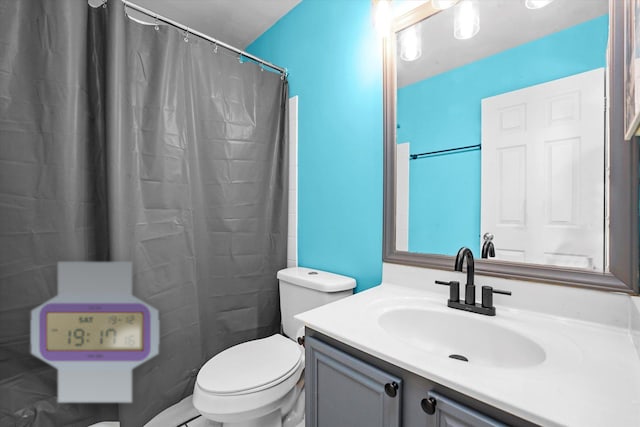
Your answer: **19:17:16**
